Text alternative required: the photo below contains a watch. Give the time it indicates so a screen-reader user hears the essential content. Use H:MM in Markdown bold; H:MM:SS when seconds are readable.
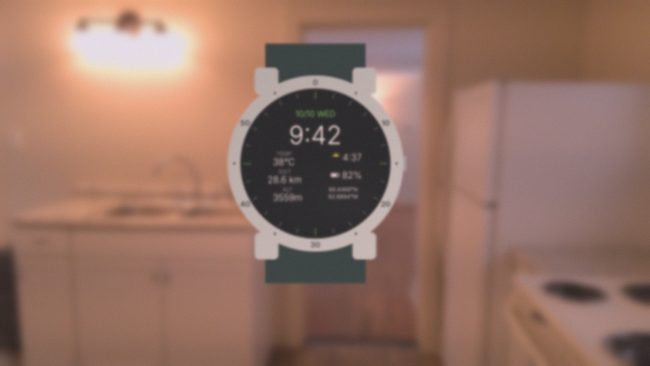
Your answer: **9:42**
